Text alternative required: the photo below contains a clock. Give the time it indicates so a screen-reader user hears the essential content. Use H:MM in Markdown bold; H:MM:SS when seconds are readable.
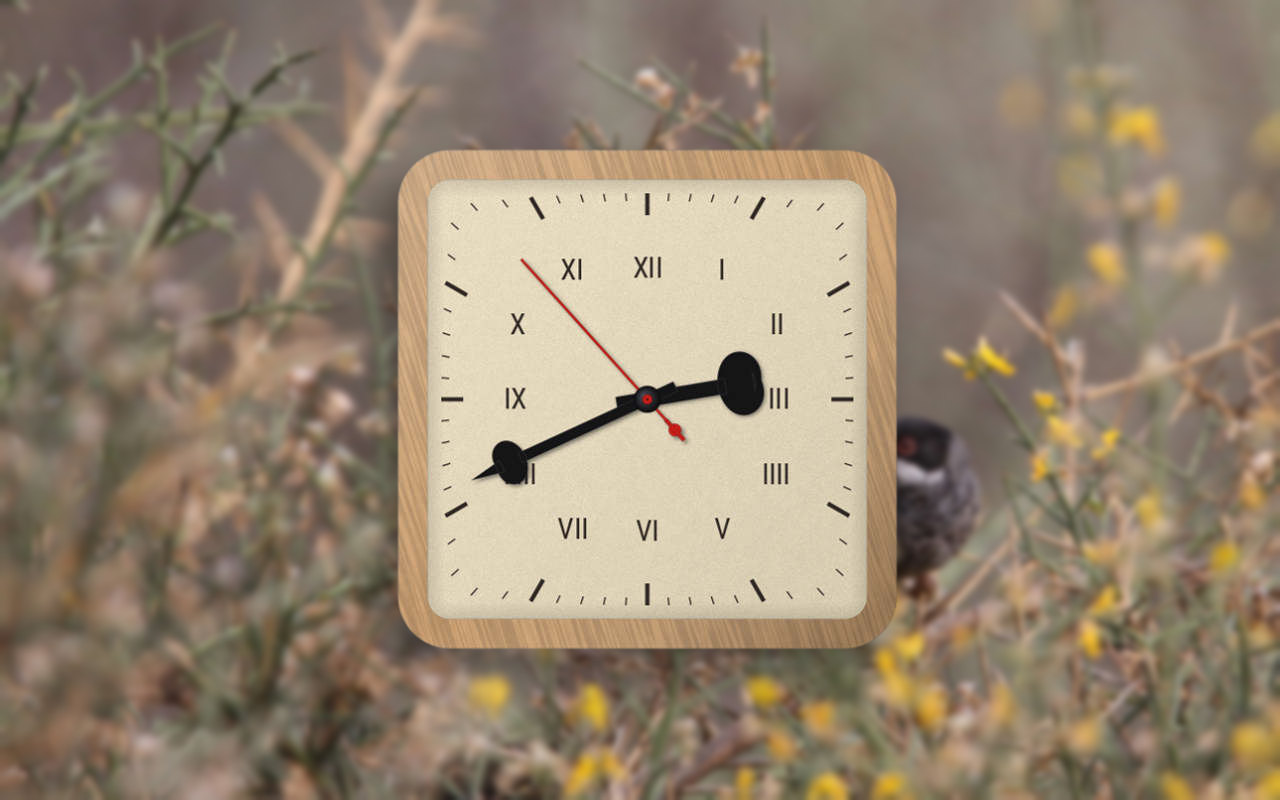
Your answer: **2:40:53**
